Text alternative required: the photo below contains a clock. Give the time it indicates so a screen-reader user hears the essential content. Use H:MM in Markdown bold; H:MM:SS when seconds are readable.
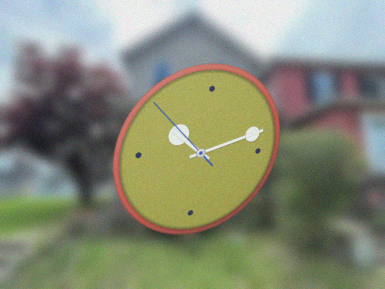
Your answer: **10:11:52**
